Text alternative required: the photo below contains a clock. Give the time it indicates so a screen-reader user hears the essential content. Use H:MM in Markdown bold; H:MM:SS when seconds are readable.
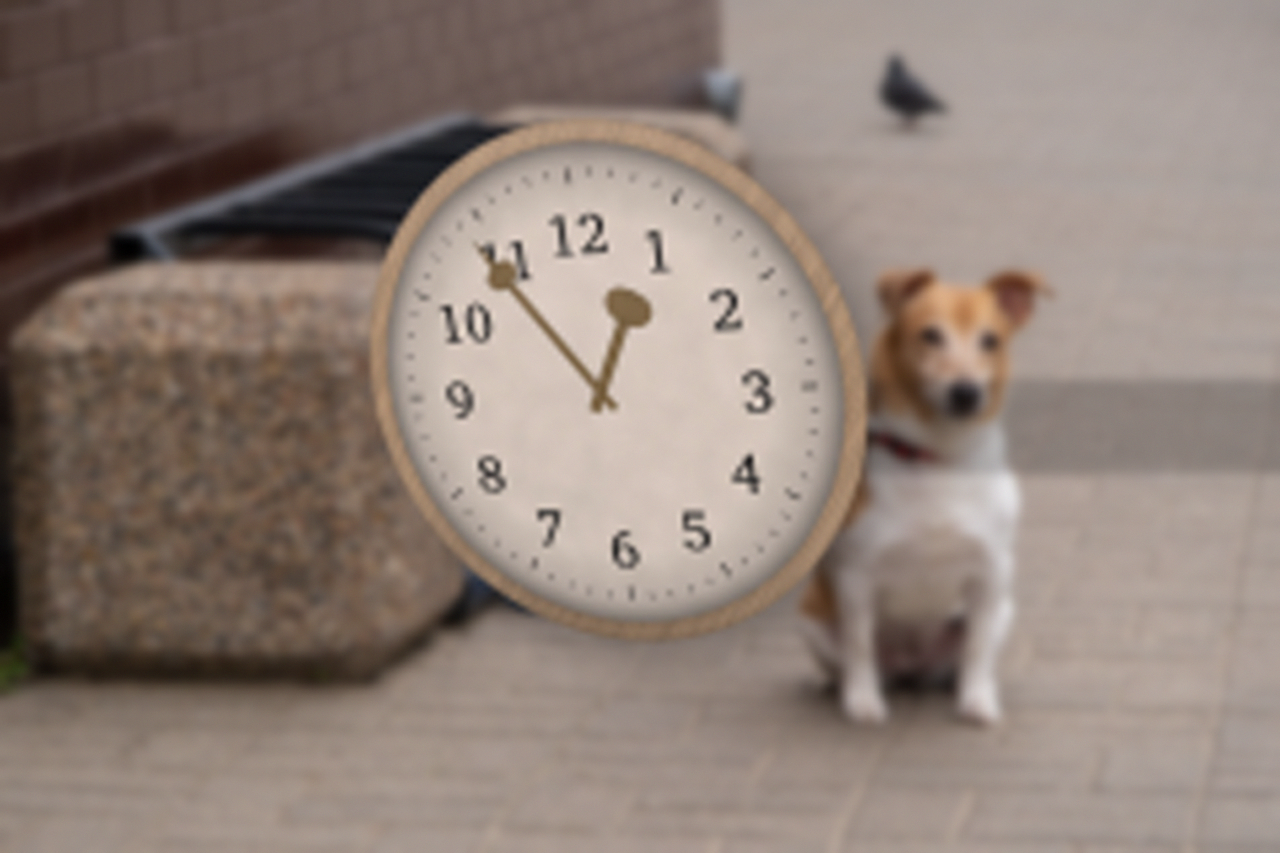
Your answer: **12:54**
